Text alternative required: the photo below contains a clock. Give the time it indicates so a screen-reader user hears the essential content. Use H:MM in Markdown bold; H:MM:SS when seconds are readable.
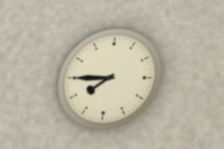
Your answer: **7:45**
